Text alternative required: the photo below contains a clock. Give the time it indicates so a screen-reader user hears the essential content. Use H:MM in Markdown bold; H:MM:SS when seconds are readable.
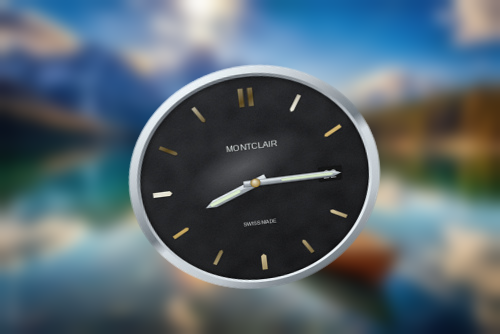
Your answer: **8:15**
